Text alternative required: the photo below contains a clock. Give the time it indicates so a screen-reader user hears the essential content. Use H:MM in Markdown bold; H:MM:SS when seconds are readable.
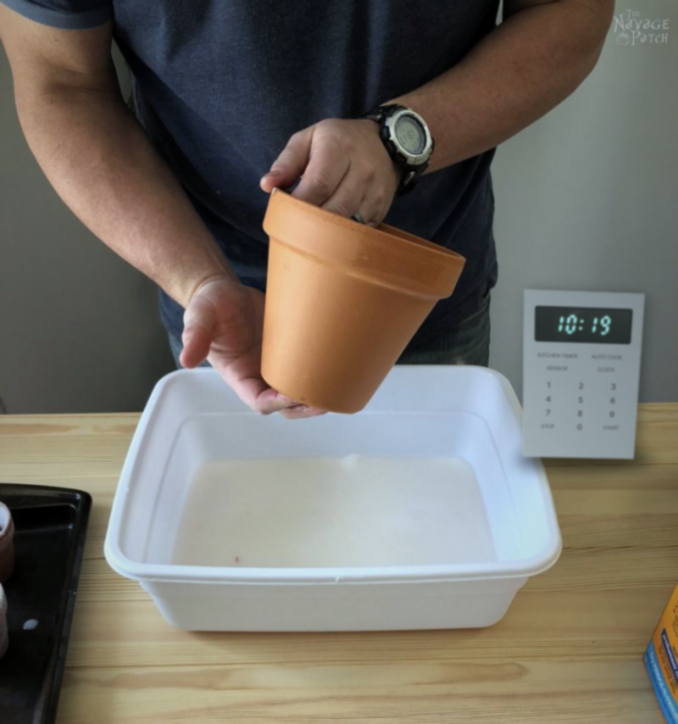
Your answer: **10:19**
